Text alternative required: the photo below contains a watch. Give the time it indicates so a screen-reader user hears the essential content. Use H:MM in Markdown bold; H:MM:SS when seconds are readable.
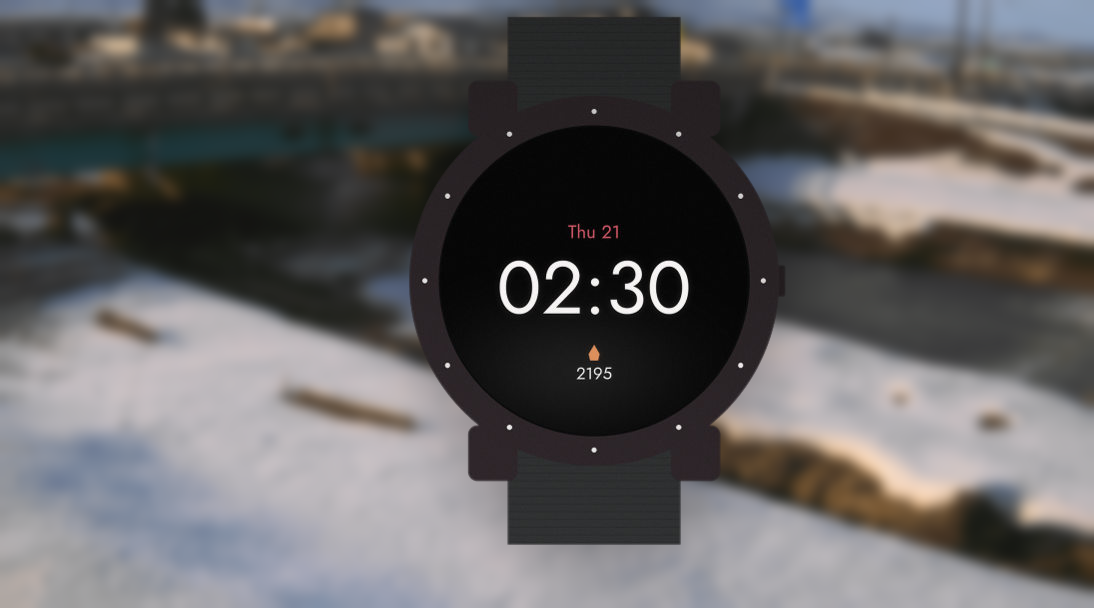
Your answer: **2:30**
